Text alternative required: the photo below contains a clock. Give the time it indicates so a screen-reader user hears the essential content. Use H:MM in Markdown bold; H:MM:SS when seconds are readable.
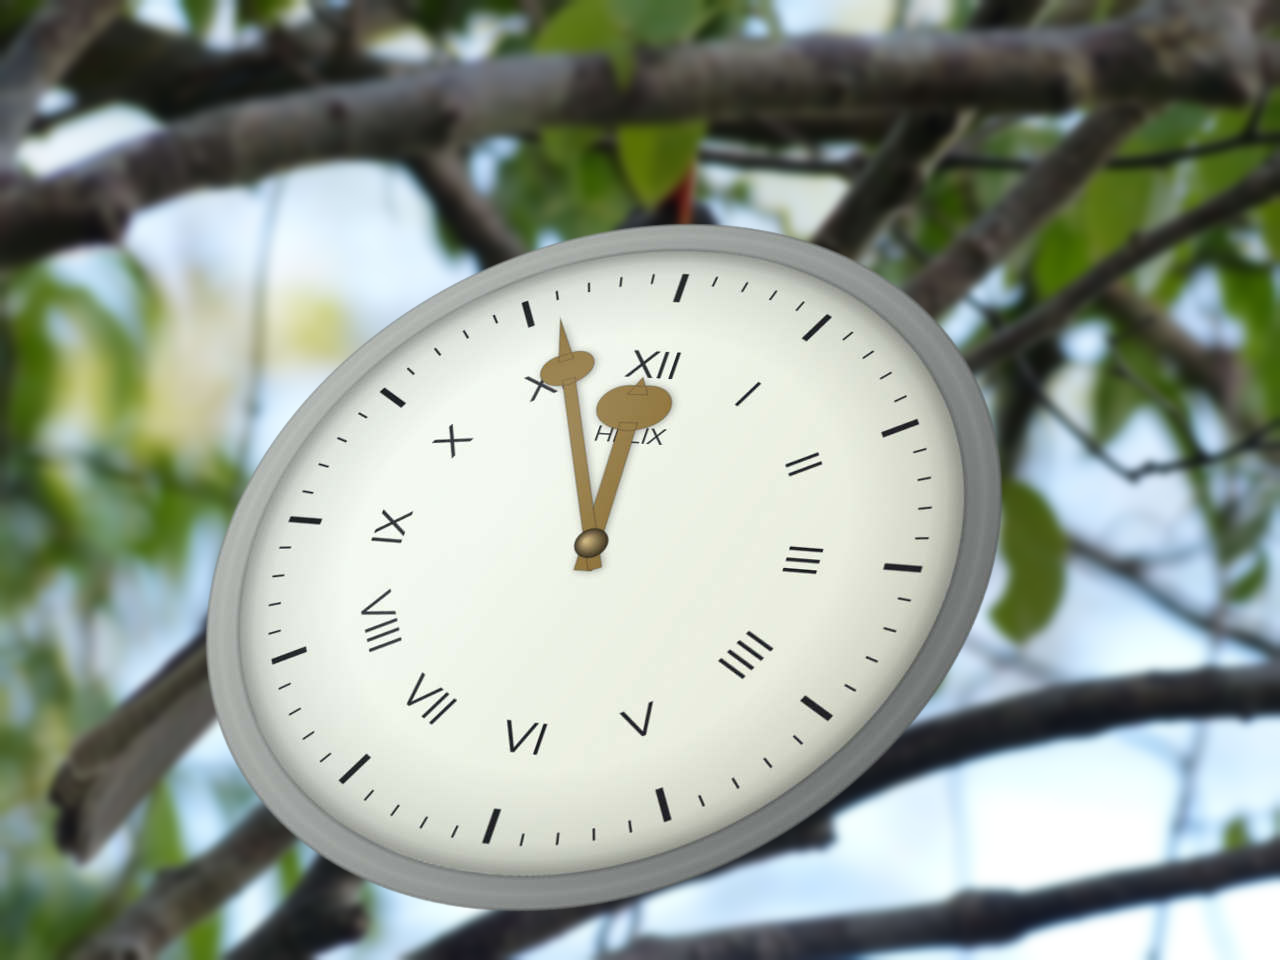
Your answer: **11:56**
